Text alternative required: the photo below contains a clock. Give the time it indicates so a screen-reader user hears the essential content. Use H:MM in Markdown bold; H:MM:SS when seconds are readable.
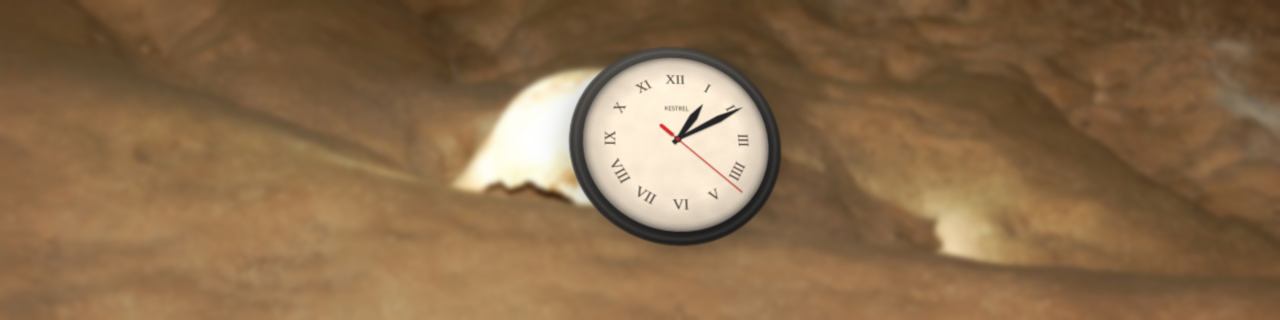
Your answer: **1:10:22**
